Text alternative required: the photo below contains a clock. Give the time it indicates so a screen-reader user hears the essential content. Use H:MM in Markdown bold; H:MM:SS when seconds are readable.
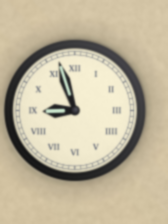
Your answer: **8:57**
